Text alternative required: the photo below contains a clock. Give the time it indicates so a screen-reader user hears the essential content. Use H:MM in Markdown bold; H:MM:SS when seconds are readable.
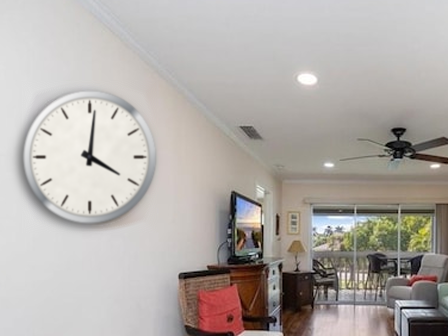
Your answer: **4:01**
